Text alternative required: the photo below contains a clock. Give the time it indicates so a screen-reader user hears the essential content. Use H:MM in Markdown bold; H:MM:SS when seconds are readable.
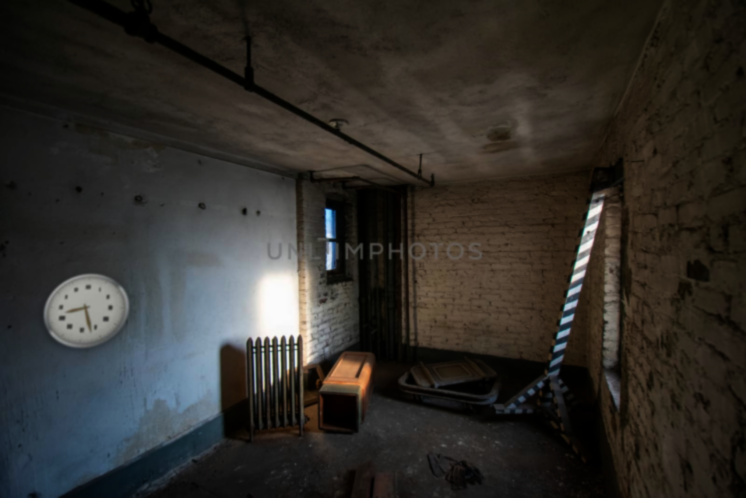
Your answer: **8:27**
